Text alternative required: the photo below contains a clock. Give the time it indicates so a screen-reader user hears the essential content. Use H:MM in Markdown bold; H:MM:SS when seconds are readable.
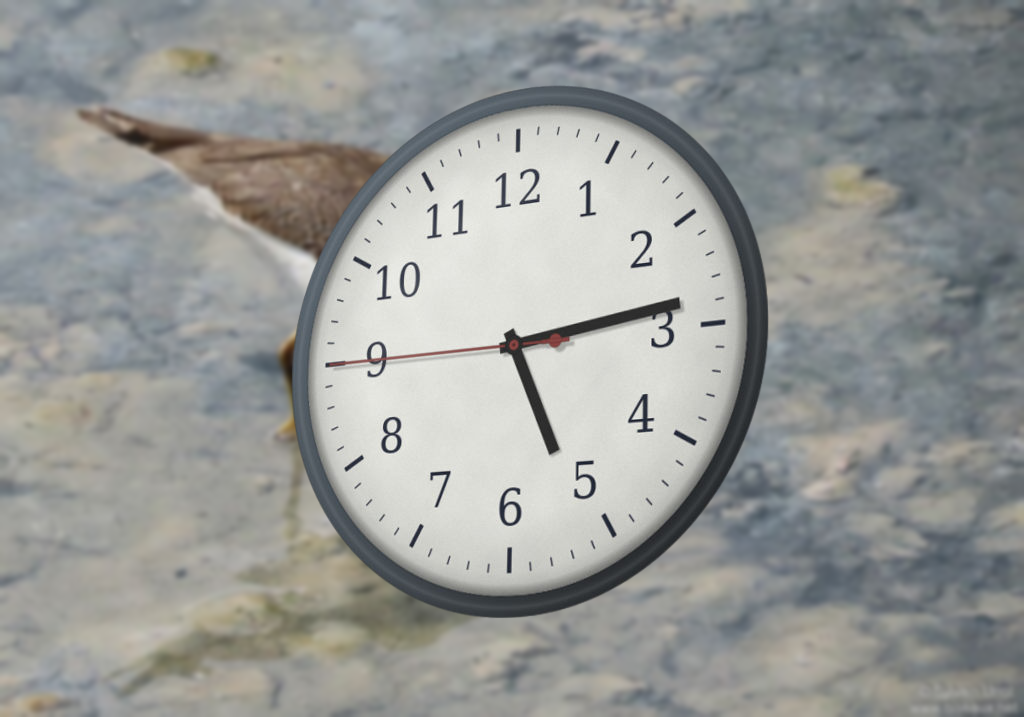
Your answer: **5:13:45**
